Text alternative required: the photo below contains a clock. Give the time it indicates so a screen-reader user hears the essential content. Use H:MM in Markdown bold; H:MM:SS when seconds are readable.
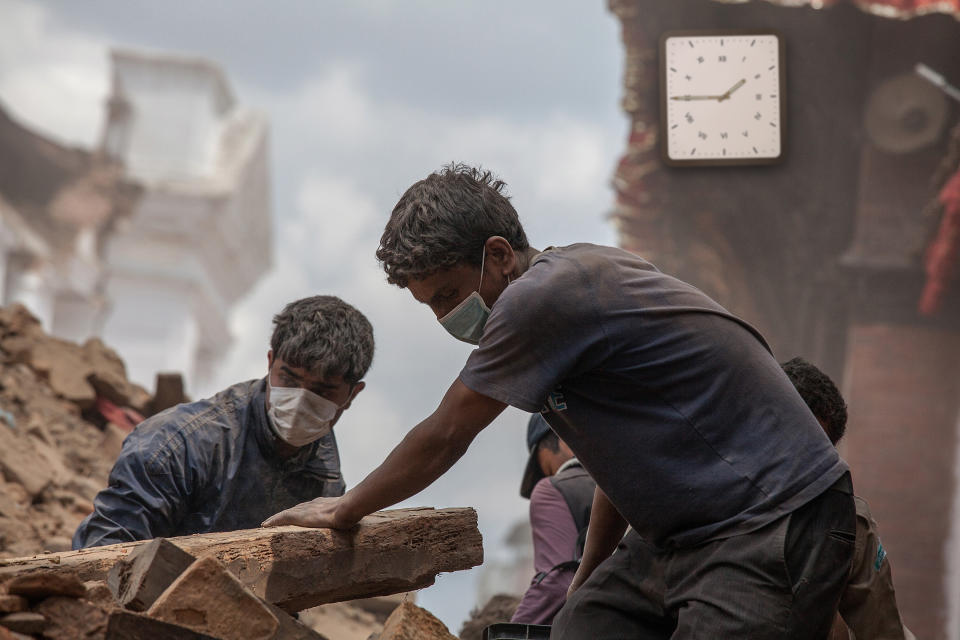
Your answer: **1:45**
